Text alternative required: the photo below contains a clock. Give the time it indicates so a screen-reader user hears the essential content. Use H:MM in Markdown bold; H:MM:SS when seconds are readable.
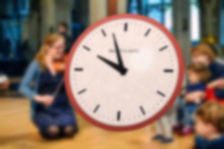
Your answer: **9:57**
